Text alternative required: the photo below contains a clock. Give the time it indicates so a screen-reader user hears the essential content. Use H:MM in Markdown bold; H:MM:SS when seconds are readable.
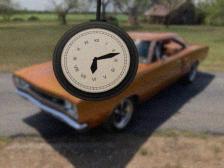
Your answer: **6:12**
